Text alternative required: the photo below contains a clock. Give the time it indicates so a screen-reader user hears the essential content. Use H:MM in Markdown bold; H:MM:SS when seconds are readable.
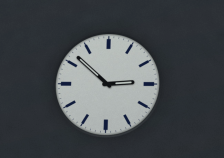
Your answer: **2:52**
